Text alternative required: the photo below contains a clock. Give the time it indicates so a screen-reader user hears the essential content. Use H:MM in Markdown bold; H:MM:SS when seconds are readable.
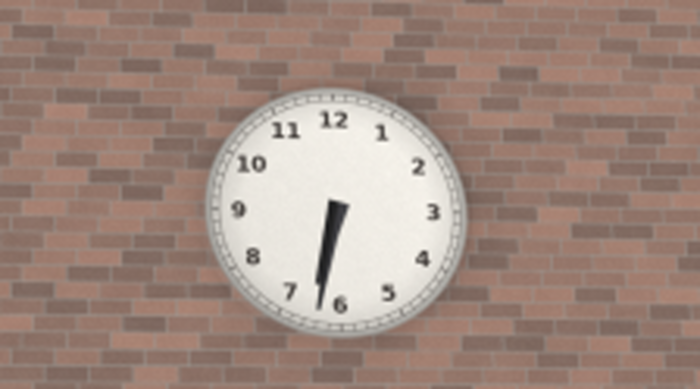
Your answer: **6:32**
